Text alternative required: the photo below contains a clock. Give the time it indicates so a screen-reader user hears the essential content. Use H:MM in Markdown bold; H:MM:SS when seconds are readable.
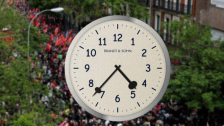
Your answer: **4:37**
